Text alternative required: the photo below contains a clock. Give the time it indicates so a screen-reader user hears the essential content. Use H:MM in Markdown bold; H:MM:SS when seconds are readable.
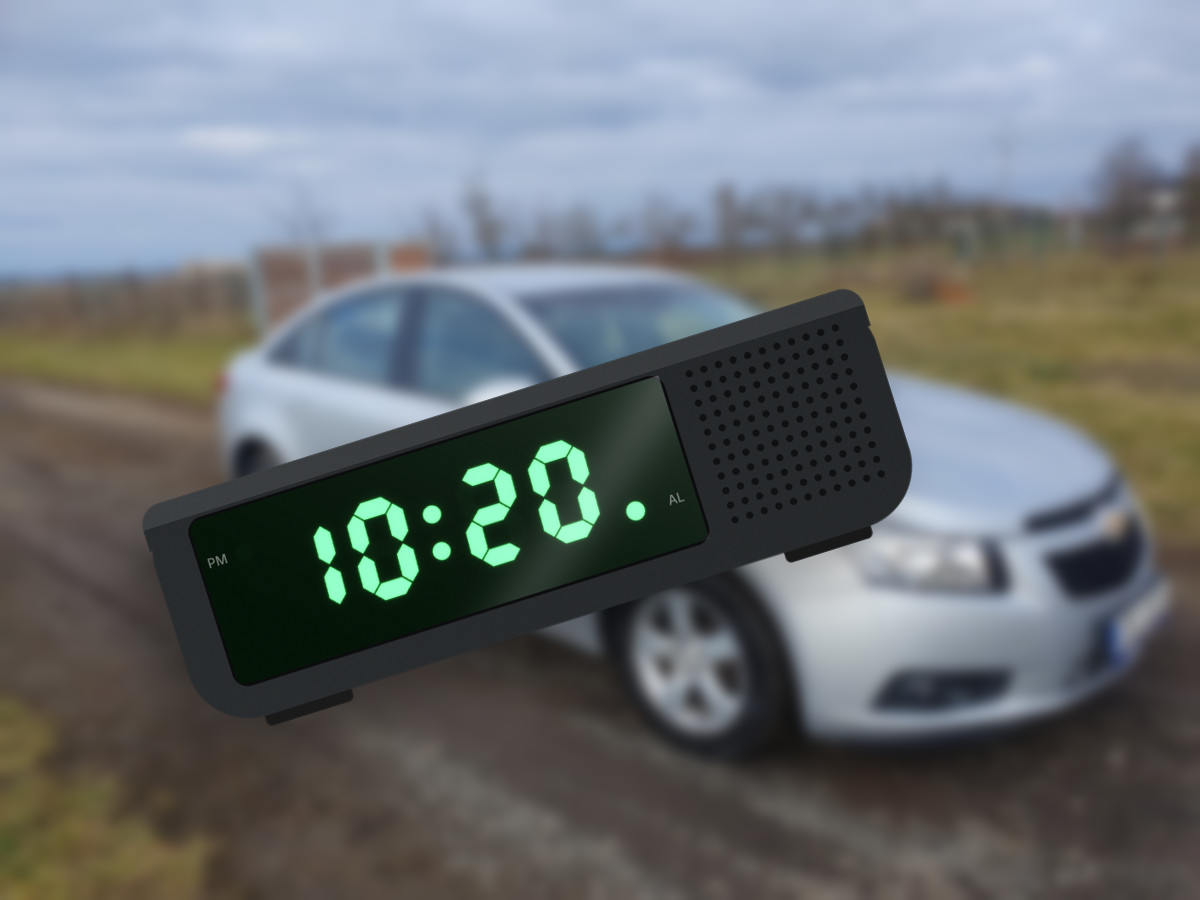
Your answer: **10:20**
